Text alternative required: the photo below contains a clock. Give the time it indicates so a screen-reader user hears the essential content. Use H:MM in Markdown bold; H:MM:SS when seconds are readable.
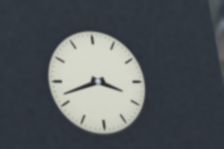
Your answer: **3:42**
